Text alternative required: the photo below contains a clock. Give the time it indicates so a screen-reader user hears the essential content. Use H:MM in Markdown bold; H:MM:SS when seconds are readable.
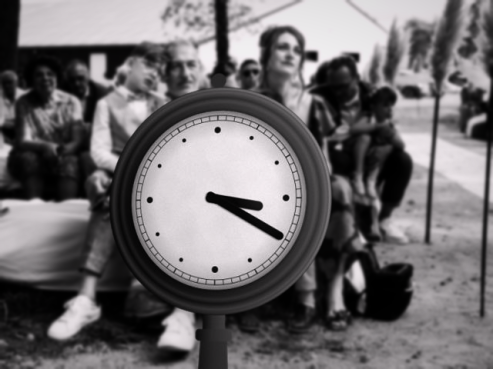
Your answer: **3:20**
